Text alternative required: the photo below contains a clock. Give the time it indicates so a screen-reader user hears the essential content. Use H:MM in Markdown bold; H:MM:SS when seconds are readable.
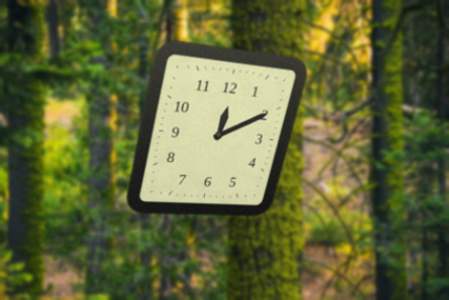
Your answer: **12:10**
